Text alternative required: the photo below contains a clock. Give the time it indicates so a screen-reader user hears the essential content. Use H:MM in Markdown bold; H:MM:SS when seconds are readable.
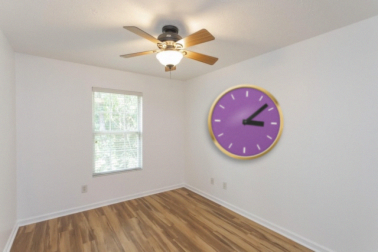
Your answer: **3:08**
